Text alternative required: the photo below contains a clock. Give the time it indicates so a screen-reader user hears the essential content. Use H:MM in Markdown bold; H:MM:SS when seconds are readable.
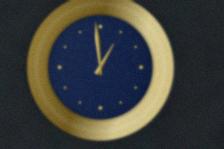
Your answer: **12:59**
